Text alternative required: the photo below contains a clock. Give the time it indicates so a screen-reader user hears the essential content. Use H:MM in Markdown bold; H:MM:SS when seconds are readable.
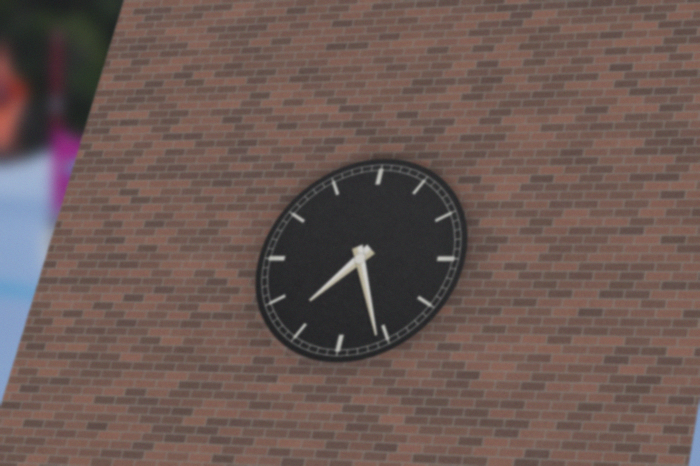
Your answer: **7:26**
